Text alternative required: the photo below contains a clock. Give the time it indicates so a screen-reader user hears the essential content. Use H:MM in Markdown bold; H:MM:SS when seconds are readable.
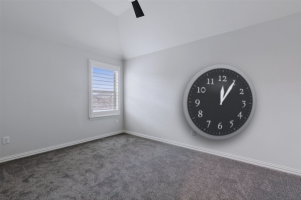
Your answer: **12:05**
